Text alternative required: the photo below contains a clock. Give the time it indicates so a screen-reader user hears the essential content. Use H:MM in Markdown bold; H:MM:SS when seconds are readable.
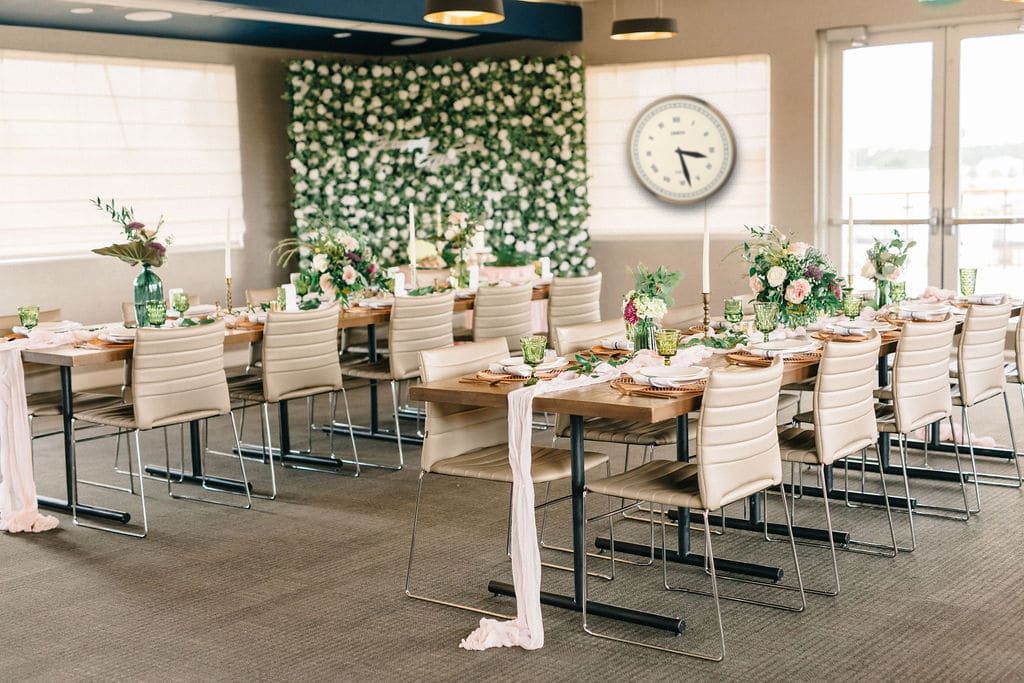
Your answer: **3:28**
